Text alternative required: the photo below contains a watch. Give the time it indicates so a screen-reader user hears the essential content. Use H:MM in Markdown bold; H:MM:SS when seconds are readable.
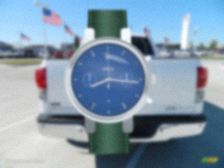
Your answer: **8:16**
